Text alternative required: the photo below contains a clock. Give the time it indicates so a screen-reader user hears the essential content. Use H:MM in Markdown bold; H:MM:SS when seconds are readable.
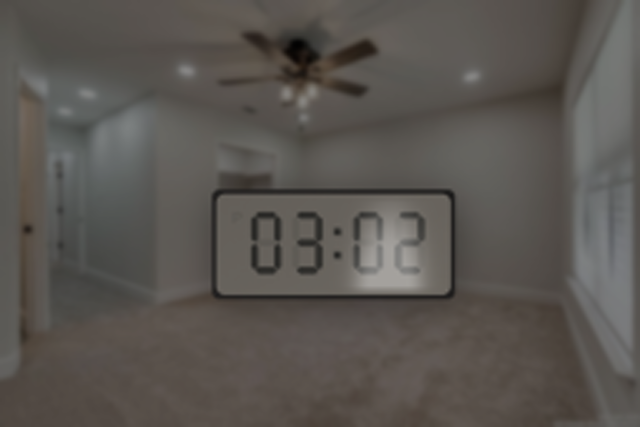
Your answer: **3:02**
